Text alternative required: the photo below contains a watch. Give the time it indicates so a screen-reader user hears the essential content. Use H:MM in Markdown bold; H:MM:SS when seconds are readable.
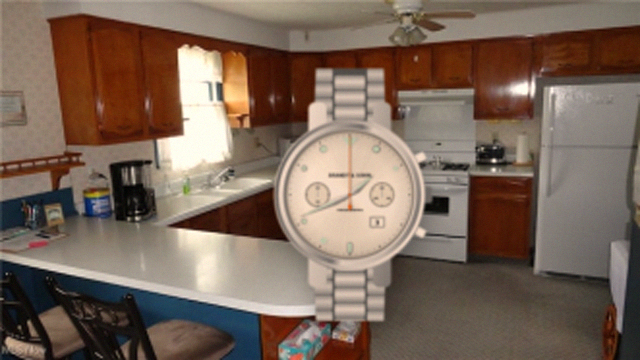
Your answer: **1:41**
